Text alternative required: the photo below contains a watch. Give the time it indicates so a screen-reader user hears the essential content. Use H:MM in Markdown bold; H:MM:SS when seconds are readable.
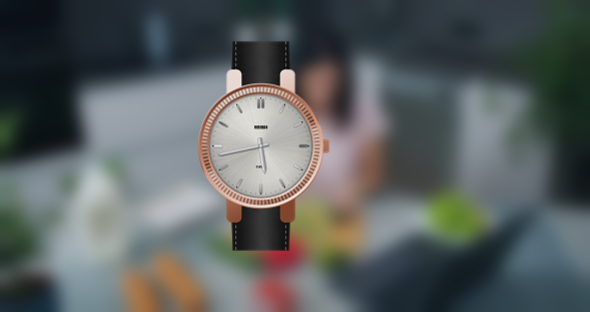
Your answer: **5:43**
